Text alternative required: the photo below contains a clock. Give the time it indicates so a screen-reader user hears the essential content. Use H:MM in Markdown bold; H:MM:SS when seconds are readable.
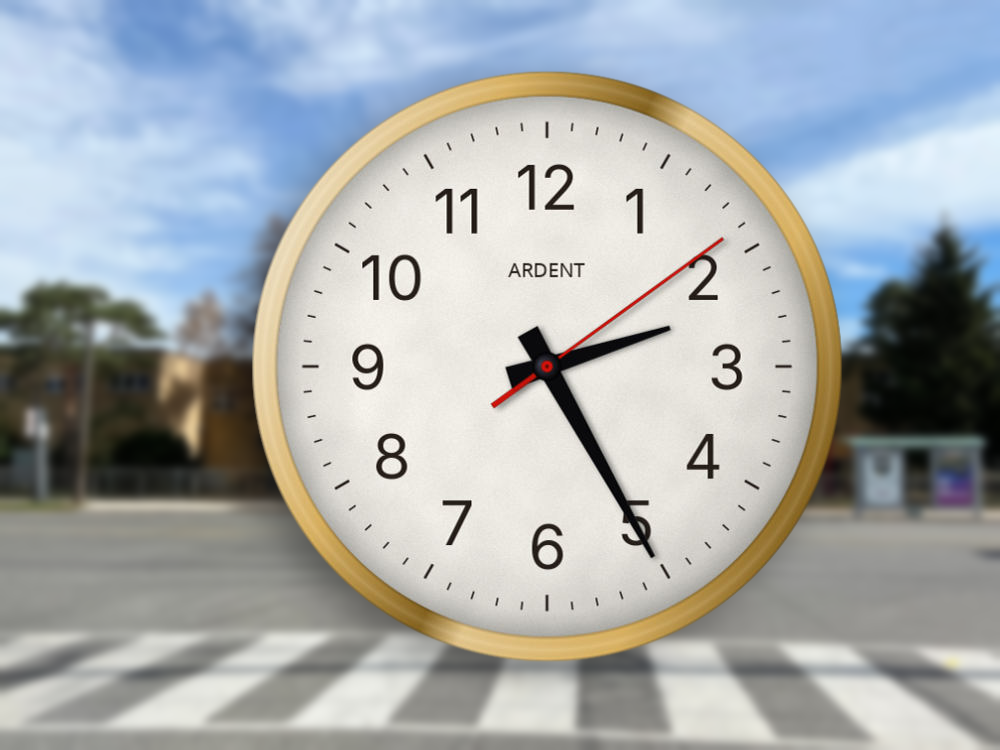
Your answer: **2:25:09**
